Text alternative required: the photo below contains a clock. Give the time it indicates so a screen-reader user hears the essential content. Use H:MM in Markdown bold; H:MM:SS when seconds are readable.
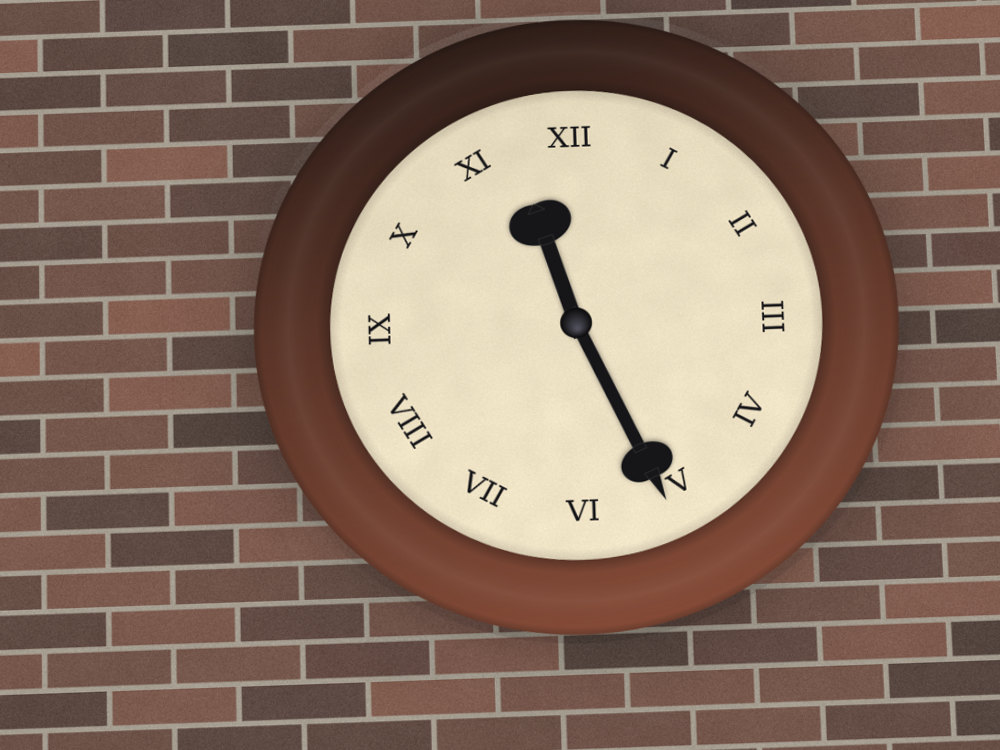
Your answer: **11:26**
